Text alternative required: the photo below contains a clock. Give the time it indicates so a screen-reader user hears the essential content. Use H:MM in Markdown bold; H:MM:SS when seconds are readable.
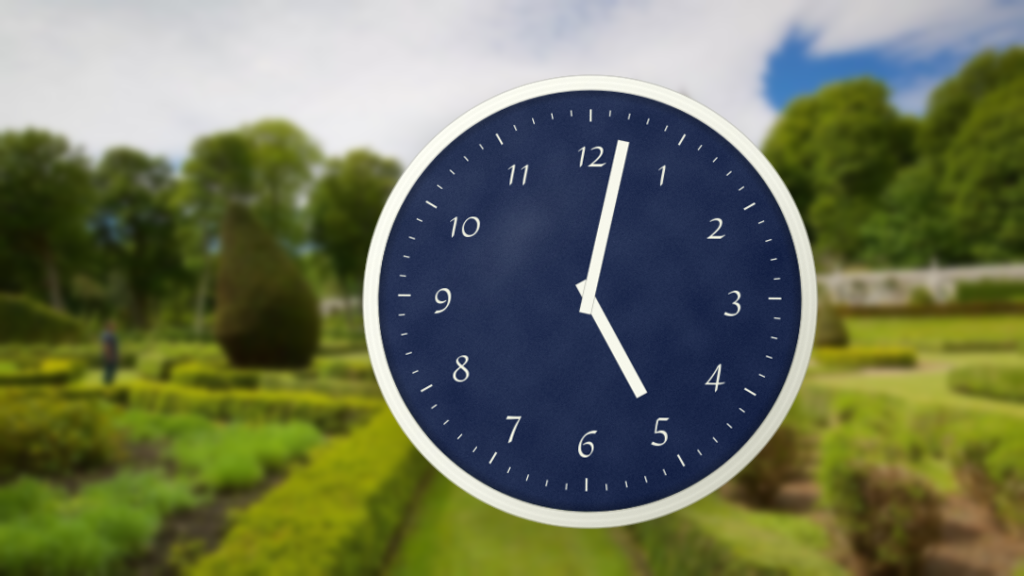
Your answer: **5:02**
